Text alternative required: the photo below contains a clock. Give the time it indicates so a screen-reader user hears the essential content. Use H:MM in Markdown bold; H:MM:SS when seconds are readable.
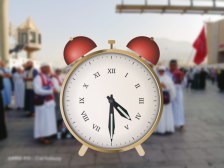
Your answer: **4:30**
